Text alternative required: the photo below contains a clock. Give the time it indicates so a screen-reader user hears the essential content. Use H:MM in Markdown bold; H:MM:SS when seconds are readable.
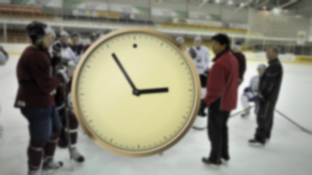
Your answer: **2:55**
